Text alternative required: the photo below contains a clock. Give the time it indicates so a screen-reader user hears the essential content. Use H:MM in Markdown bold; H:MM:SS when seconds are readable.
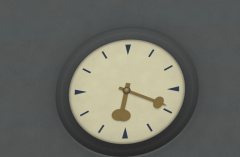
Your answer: **6:19**
